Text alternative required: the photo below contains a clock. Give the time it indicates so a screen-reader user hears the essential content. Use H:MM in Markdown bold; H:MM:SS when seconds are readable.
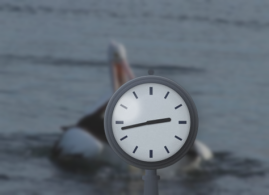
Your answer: **2:43**
